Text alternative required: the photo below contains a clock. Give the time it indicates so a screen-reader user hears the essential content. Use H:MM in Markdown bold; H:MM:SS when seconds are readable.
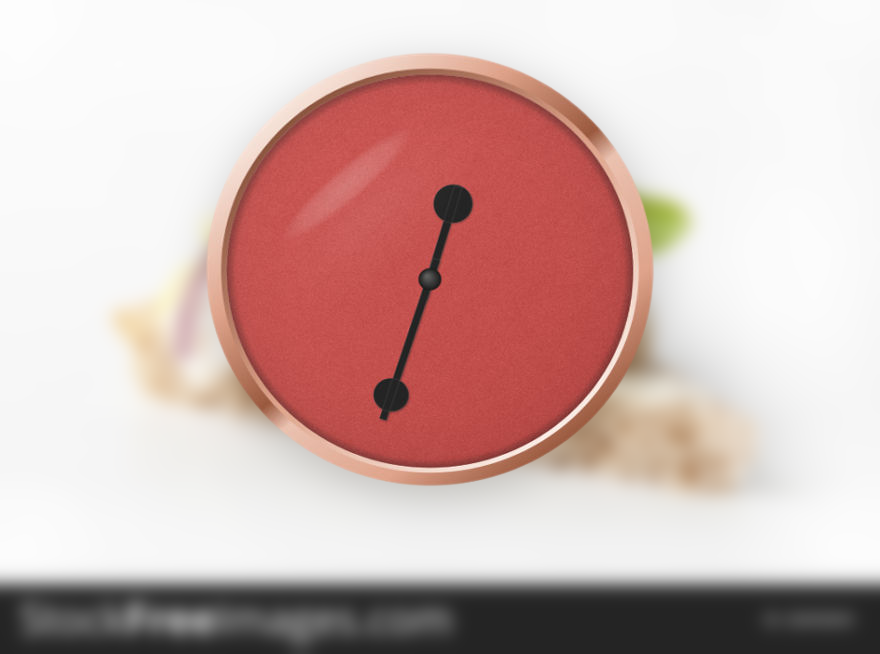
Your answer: **12:33**
